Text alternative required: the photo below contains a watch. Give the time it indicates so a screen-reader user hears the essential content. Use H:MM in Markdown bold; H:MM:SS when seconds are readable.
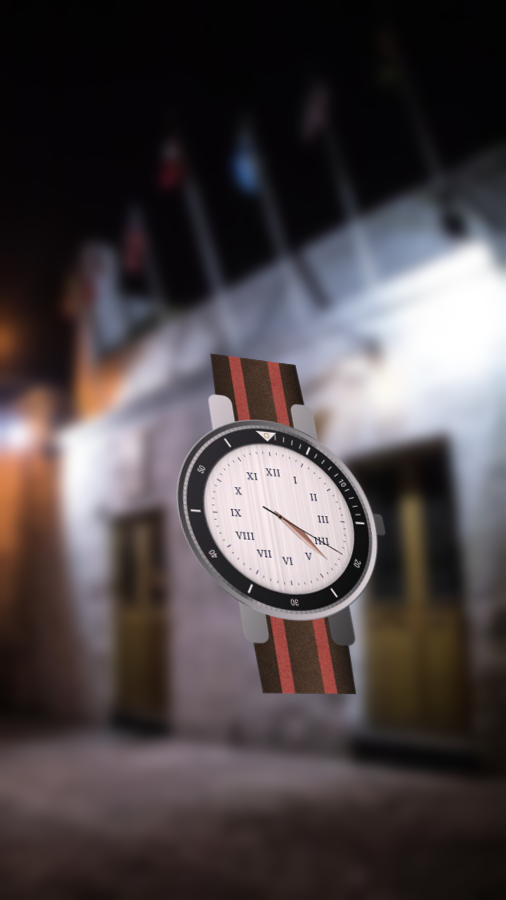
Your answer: **4:22:20**
